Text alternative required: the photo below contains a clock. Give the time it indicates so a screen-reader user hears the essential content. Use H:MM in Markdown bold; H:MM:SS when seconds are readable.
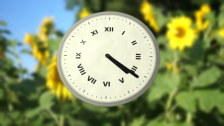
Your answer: **4:21**
